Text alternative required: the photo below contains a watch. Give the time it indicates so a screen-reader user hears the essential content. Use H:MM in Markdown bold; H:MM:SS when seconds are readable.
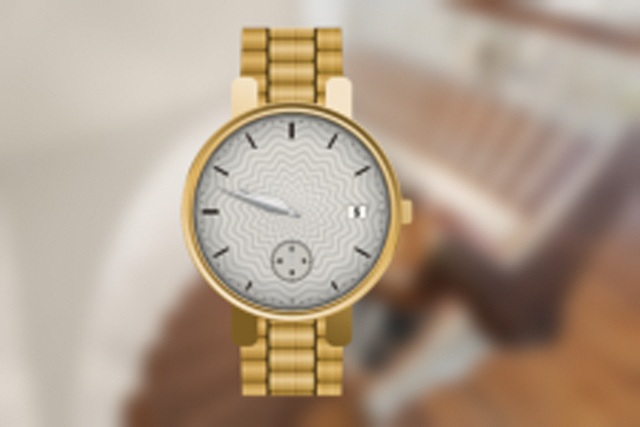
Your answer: **9:48**
